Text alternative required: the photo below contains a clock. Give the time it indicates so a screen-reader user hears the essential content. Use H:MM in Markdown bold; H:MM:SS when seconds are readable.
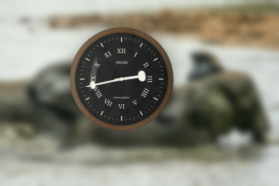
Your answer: **2:43**
